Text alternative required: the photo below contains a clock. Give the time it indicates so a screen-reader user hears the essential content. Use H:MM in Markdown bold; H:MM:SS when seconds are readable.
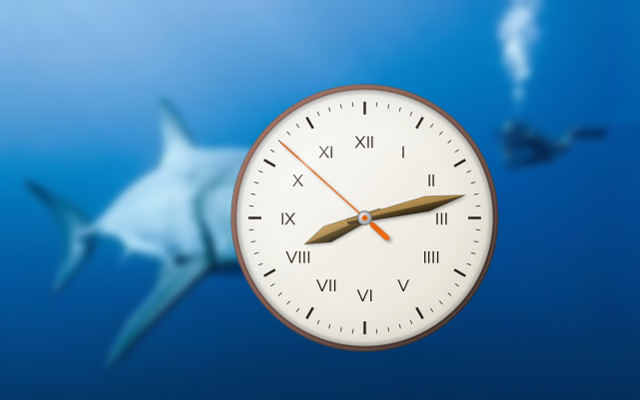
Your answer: **8:12:52**
